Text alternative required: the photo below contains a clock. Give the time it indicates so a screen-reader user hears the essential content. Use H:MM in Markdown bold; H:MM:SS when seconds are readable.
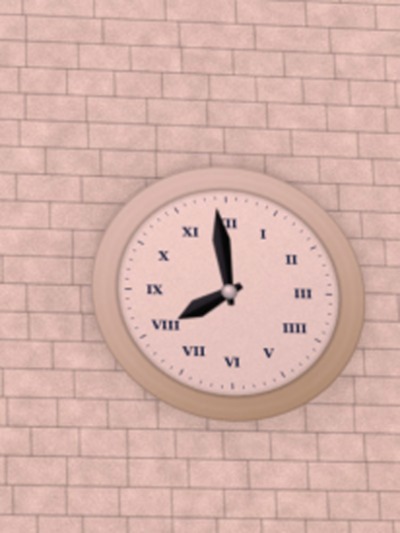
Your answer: **7:59**
